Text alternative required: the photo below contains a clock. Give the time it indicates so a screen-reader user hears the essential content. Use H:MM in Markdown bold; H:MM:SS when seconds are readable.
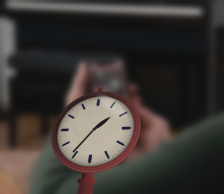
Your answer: **1:36**
